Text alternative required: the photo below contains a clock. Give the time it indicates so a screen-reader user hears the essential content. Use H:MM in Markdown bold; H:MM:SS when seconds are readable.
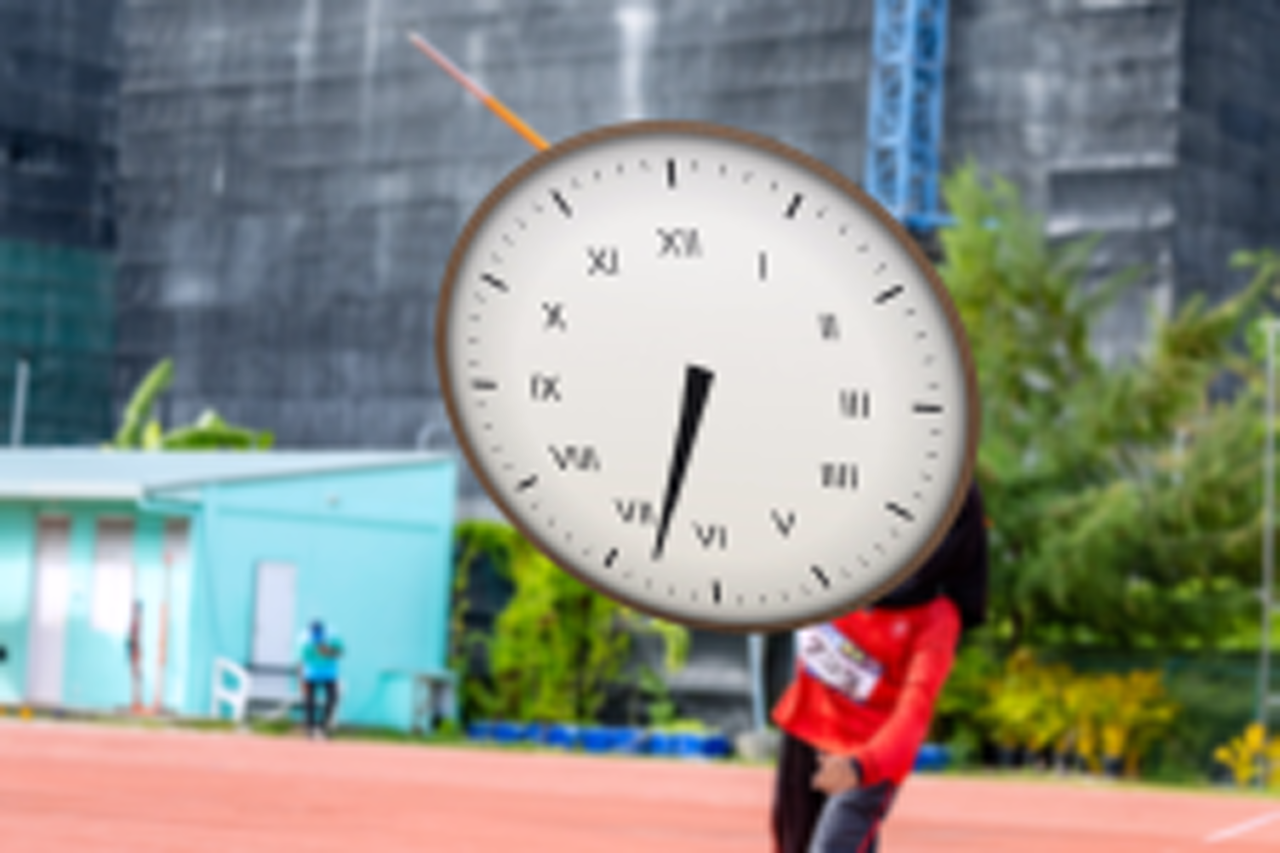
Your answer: **6:33**
